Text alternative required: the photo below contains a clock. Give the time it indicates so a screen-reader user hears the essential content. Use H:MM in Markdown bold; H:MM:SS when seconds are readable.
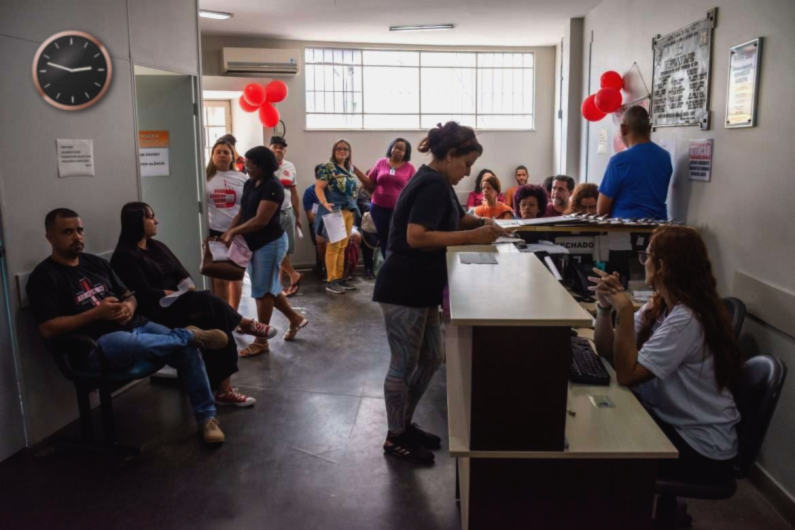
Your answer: **2:48**
